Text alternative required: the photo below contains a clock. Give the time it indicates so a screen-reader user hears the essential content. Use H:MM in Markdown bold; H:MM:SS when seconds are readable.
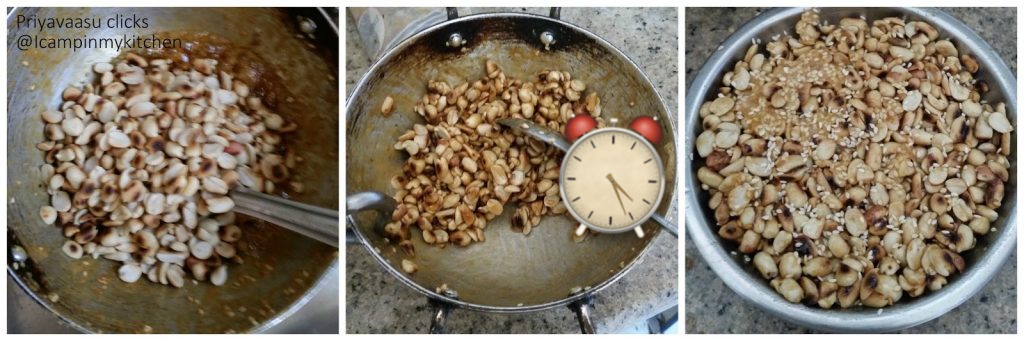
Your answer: **4:26**
